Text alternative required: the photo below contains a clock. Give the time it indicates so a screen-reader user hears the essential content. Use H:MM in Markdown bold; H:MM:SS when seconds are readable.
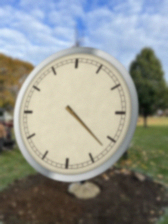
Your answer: **4:22**
